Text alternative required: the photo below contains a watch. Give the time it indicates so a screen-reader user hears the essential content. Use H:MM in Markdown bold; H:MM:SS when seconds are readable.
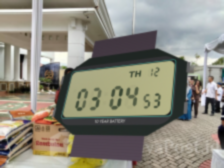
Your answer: **3:04:53**
